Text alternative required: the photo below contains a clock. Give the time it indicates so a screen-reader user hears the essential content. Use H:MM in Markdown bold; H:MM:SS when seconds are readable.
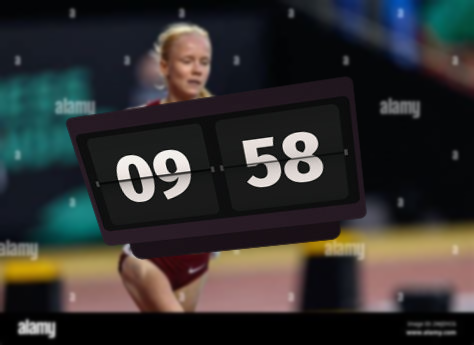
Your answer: **9:58**
